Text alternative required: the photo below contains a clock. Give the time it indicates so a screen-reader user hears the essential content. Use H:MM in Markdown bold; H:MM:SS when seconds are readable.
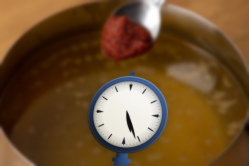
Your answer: **5:26**
